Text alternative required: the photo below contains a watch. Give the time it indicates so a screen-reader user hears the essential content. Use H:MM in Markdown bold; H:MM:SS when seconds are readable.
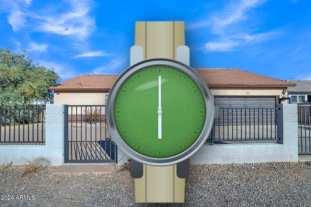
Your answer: **6:00**
